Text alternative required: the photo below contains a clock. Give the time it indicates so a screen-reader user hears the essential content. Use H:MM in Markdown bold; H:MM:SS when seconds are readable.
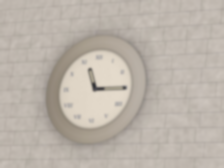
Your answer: **11:15**
